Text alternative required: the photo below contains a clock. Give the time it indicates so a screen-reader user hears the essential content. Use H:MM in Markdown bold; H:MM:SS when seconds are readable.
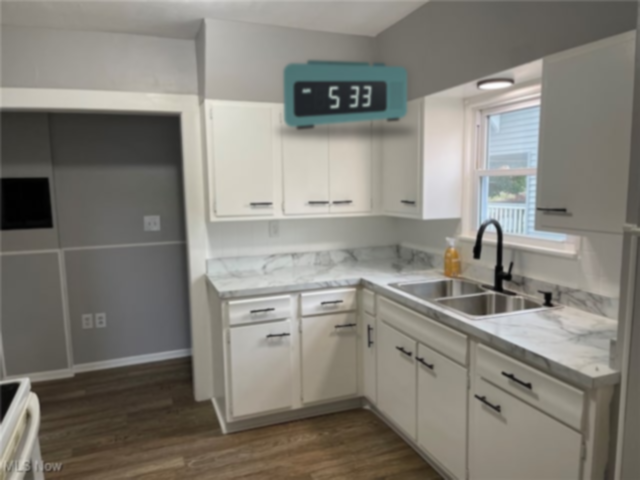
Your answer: **5:33**
